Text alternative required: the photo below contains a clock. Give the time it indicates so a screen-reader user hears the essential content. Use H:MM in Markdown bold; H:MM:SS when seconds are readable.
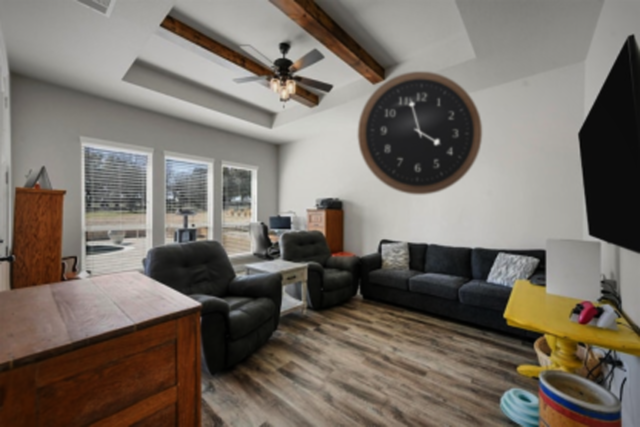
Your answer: **3:57**
